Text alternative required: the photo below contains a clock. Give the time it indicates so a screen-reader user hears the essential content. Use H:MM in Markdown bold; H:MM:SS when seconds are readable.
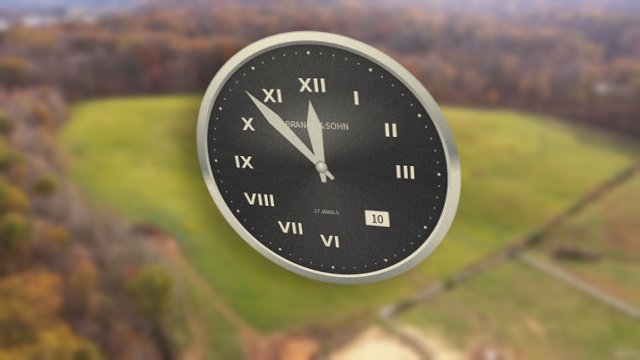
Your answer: **11:53**
